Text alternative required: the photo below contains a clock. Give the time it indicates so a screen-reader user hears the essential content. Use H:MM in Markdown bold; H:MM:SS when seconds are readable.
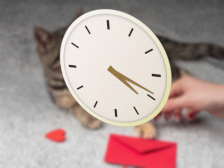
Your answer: **4:19**
